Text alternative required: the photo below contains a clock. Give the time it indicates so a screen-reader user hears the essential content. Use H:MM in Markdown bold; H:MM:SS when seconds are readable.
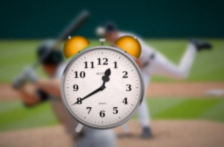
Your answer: **12:40**
